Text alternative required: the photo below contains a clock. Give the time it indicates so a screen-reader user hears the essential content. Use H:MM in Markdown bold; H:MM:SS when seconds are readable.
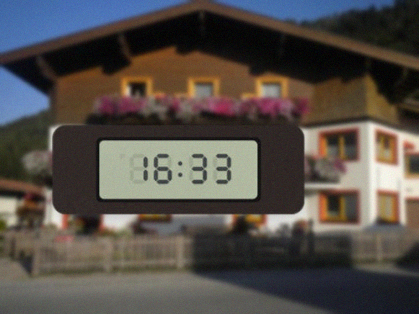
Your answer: **16:33**
